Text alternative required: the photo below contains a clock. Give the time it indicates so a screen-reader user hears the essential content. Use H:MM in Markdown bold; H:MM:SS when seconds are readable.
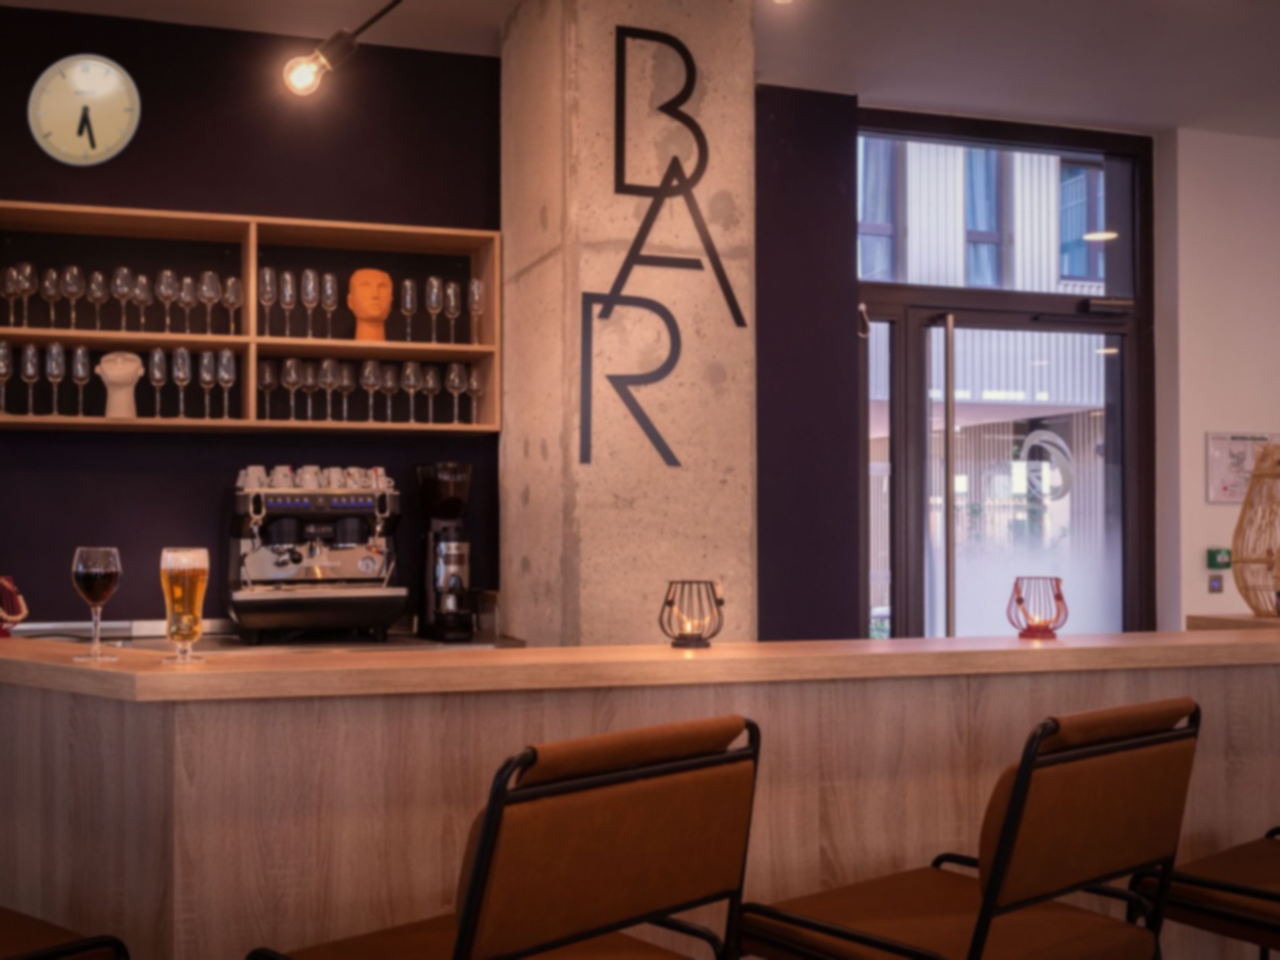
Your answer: **6:28**
